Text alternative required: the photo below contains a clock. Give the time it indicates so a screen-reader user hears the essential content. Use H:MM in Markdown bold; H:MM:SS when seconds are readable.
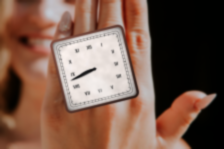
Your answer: **8:43**
